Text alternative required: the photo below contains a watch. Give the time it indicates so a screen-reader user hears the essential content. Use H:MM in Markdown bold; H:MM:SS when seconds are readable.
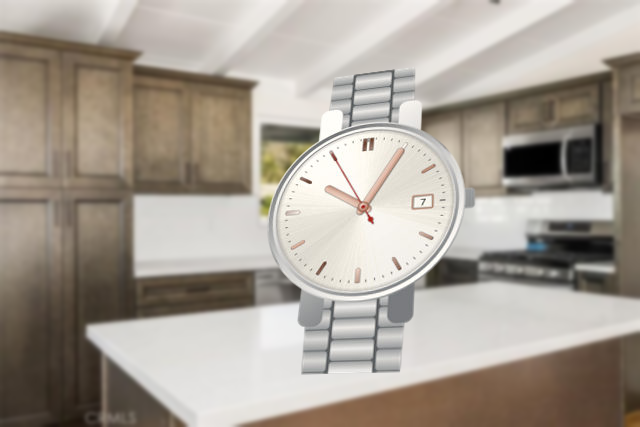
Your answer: **10:04:55**
